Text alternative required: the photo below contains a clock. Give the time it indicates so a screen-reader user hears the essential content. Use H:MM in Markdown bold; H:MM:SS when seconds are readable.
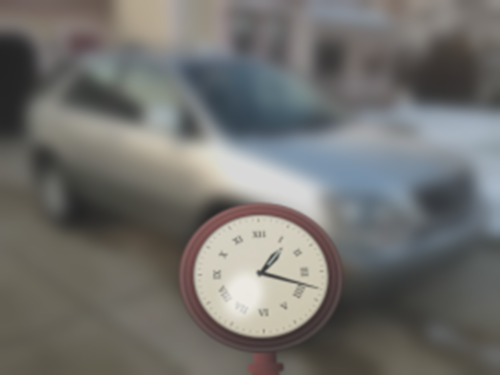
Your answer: **1:18**
